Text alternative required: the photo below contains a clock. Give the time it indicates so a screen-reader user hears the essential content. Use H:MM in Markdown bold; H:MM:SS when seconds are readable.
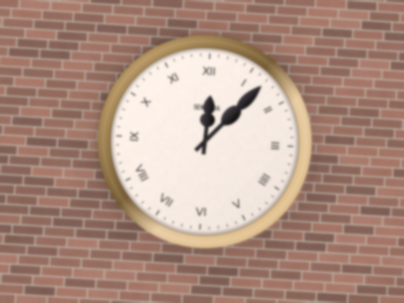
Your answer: **12:07**
